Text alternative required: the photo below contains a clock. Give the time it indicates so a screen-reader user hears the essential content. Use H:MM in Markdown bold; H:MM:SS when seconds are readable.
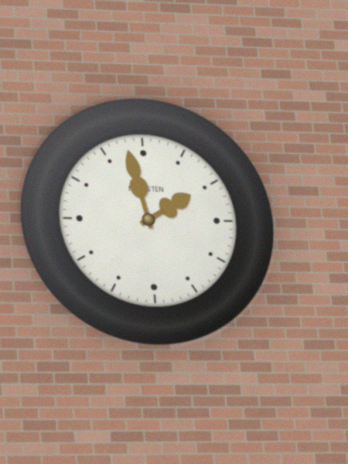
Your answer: **1:58**
